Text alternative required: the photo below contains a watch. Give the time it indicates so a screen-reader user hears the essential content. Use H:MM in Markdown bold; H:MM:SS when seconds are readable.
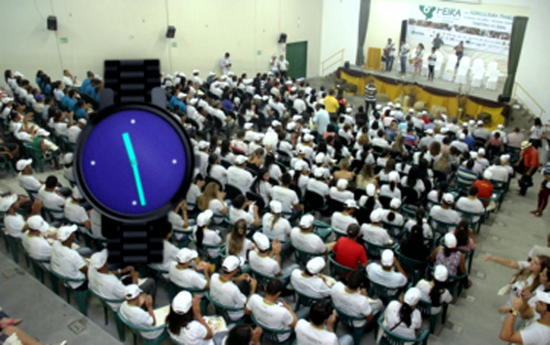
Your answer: **11:28**
